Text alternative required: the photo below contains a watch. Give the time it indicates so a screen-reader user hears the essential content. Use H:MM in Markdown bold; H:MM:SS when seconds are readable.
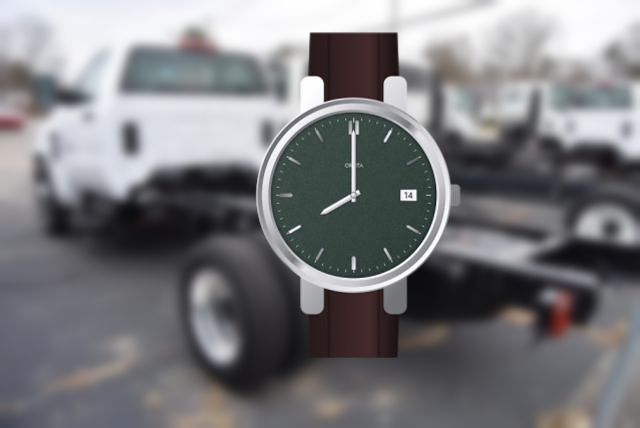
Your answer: **8:00**
